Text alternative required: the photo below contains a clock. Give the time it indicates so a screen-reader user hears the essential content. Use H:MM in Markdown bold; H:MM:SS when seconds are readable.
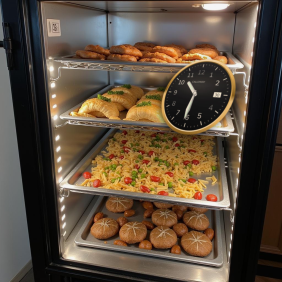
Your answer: **10:31**
